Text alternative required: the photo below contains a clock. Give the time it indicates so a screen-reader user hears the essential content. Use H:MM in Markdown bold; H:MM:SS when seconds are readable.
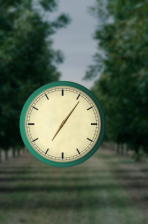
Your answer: **7:06**
